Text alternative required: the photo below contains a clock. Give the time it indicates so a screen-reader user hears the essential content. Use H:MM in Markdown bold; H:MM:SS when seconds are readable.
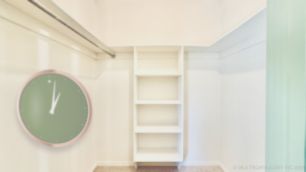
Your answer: **1:02**
